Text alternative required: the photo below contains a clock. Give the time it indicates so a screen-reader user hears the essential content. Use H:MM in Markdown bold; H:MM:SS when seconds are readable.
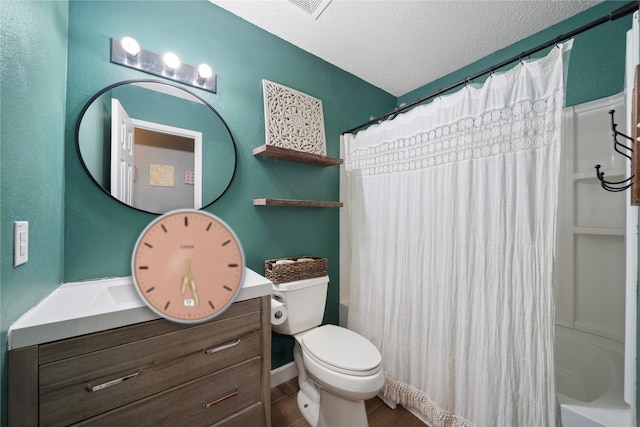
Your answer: **6:28**
